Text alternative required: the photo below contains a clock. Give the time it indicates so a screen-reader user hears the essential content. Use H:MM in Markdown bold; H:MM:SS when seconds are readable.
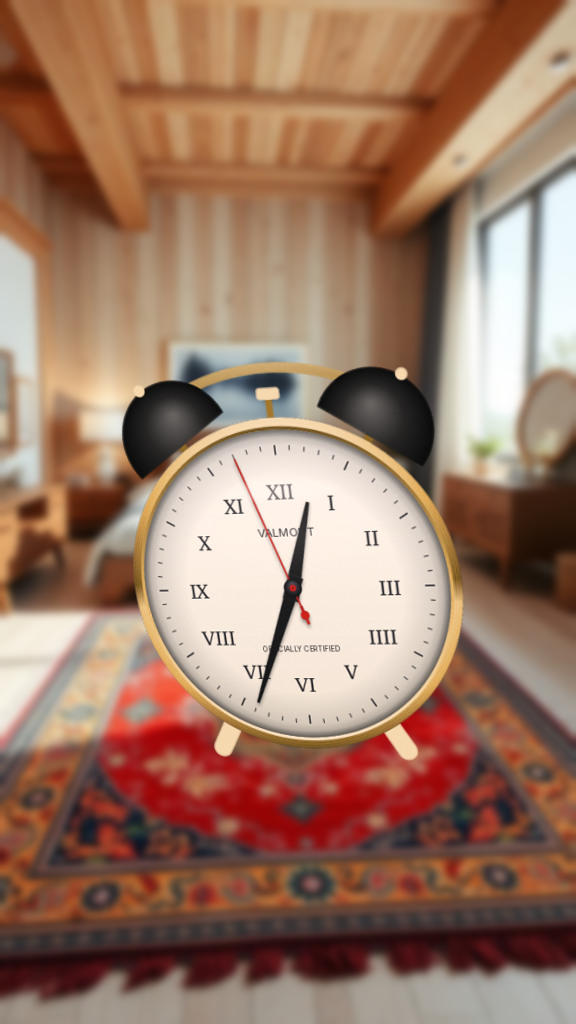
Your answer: **12:33:57**
